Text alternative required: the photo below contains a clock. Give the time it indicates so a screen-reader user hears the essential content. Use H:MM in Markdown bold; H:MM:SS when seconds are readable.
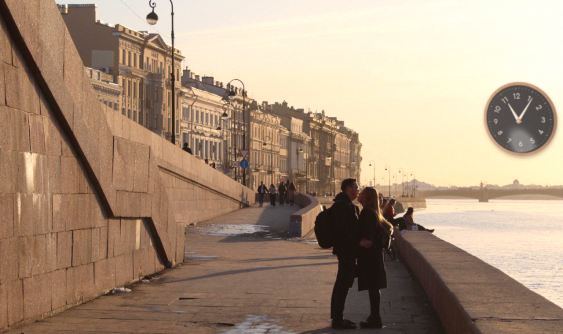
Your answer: **11:06**
